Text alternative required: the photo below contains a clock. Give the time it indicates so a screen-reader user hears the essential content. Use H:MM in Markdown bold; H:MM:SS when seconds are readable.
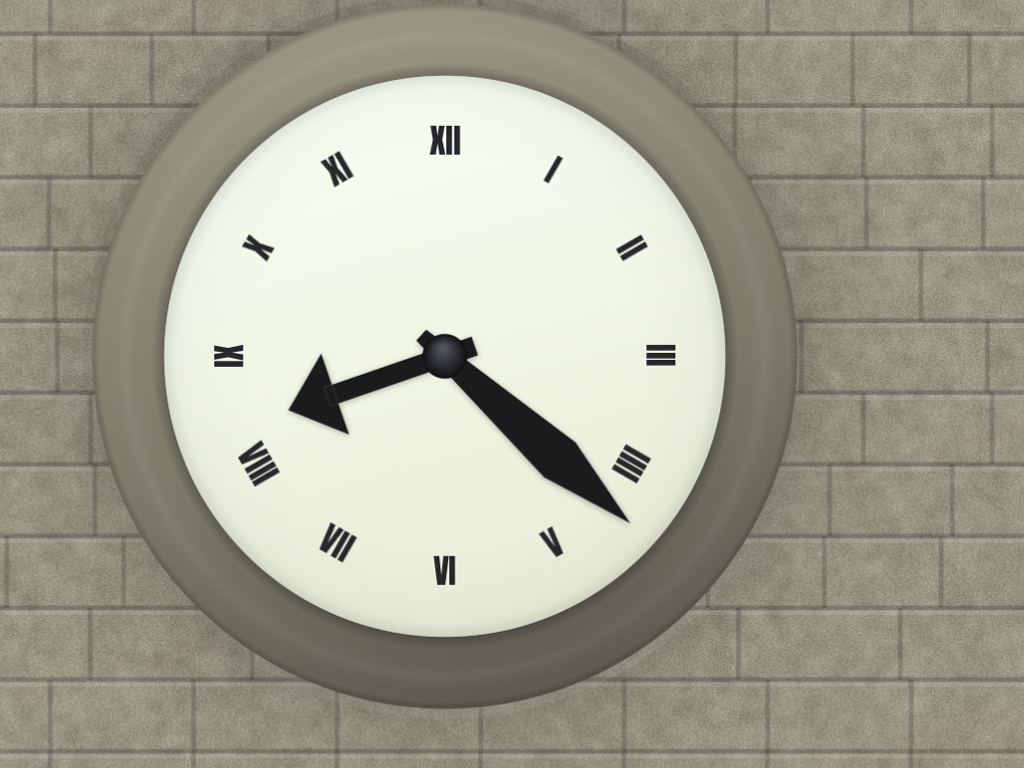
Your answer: **8:22**
